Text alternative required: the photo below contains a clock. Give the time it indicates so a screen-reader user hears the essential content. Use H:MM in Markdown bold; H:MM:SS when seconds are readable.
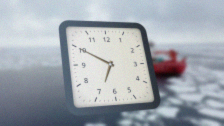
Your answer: **6:50**
